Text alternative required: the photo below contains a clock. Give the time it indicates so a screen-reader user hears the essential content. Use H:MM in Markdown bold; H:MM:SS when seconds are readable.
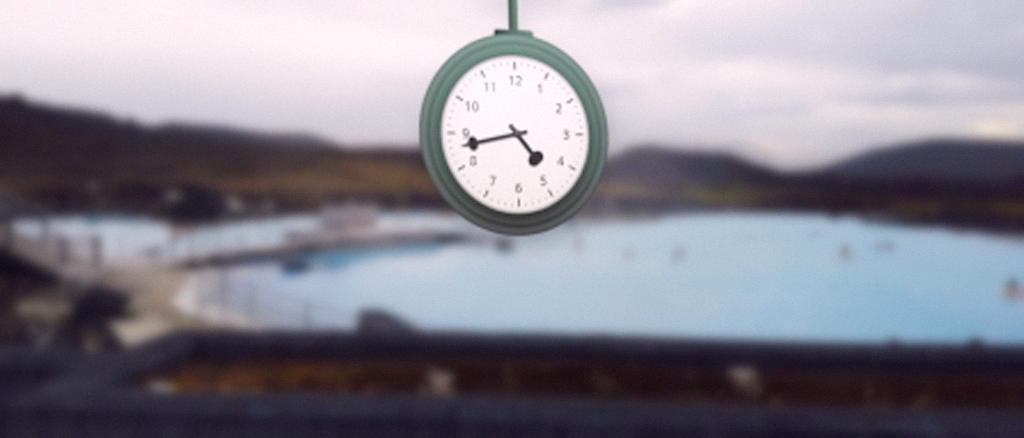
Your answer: **4:43**
